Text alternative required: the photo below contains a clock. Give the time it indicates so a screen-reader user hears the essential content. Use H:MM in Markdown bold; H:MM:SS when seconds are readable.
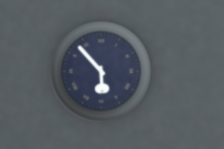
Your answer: **5:53**
